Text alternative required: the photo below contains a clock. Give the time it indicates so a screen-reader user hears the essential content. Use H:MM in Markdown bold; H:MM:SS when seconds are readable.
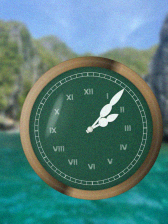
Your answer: **2:07**
